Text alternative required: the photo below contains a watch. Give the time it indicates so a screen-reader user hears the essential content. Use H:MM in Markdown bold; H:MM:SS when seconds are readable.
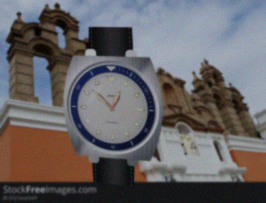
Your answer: **12:52**
